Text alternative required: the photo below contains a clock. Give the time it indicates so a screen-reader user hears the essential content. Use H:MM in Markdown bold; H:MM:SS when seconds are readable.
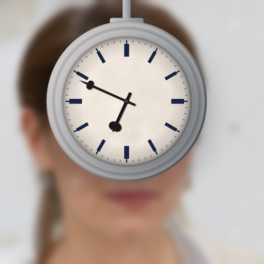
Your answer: **6:49**
